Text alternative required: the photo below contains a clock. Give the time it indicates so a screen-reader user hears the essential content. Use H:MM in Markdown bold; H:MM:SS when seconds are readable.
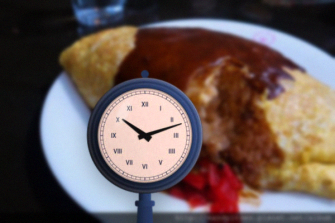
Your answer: **10:12**
